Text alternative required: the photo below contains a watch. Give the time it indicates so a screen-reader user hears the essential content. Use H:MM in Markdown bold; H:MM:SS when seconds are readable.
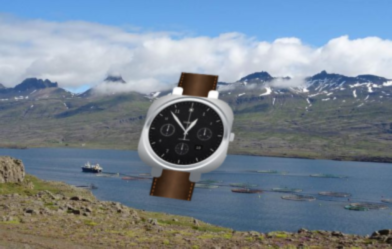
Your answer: **12:53**
